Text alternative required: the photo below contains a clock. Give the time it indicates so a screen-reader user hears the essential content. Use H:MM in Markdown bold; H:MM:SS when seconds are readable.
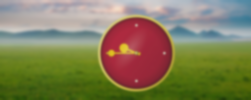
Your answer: **9:45**
